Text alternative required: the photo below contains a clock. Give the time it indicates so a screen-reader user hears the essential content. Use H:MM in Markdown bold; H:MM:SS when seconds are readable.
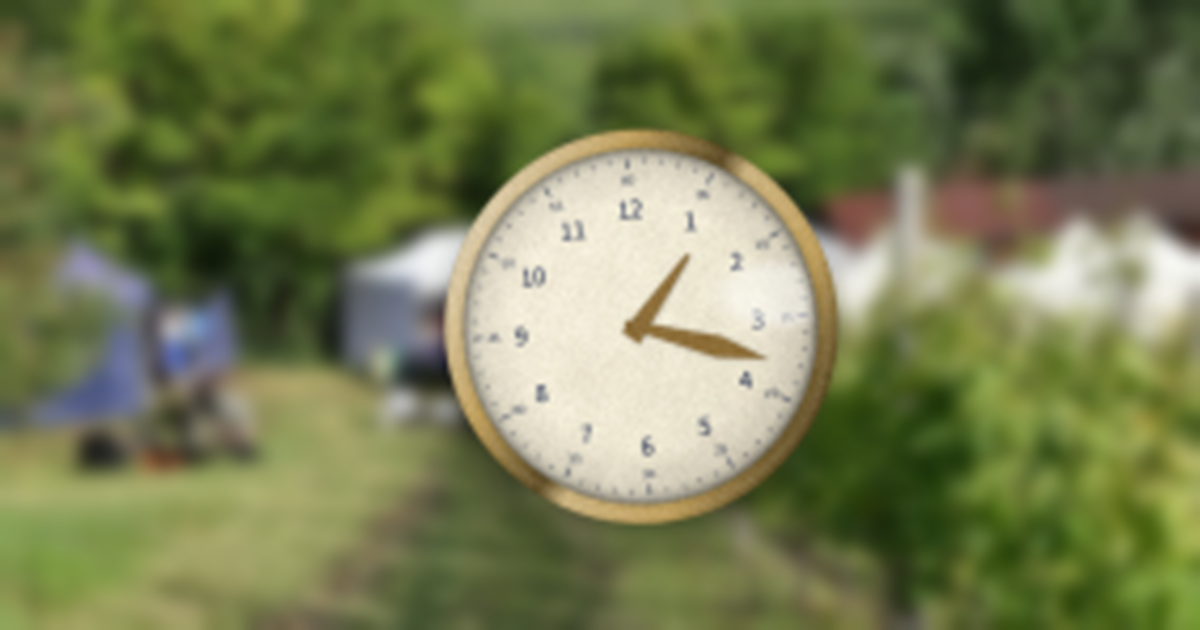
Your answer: **1:18**
